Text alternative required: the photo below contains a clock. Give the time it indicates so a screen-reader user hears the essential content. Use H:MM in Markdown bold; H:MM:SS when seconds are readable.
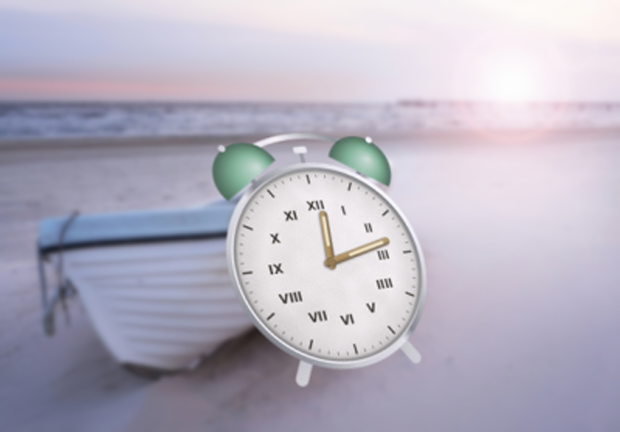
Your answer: **12:13**
